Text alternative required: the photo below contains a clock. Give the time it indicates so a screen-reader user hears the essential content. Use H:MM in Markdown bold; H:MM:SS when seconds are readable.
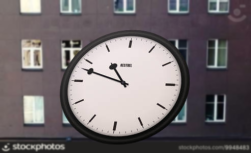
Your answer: **10:48**
